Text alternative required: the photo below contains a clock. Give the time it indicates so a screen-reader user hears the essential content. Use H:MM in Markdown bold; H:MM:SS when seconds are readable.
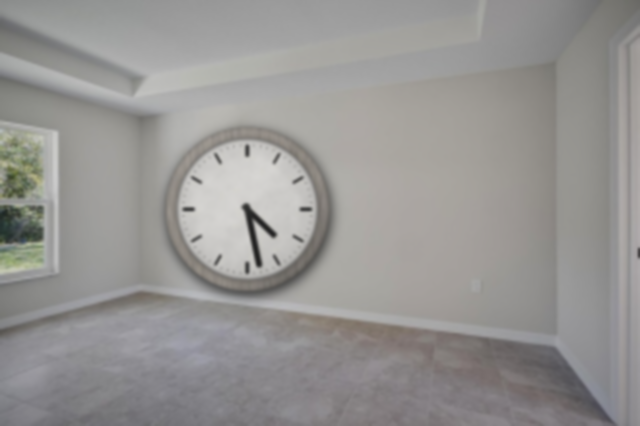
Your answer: **4:28**
